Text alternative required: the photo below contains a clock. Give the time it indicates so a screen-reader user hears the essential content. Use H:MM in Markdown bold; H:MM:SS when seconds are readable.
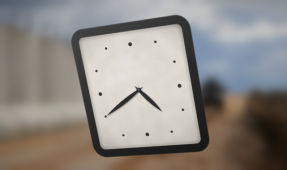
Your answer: **4:40**
